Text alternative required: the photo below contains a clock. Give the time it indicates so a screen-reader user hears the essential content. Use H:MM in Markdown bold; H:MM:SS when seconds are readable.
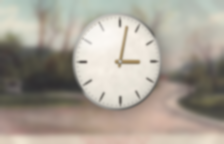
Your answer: **3:02**
